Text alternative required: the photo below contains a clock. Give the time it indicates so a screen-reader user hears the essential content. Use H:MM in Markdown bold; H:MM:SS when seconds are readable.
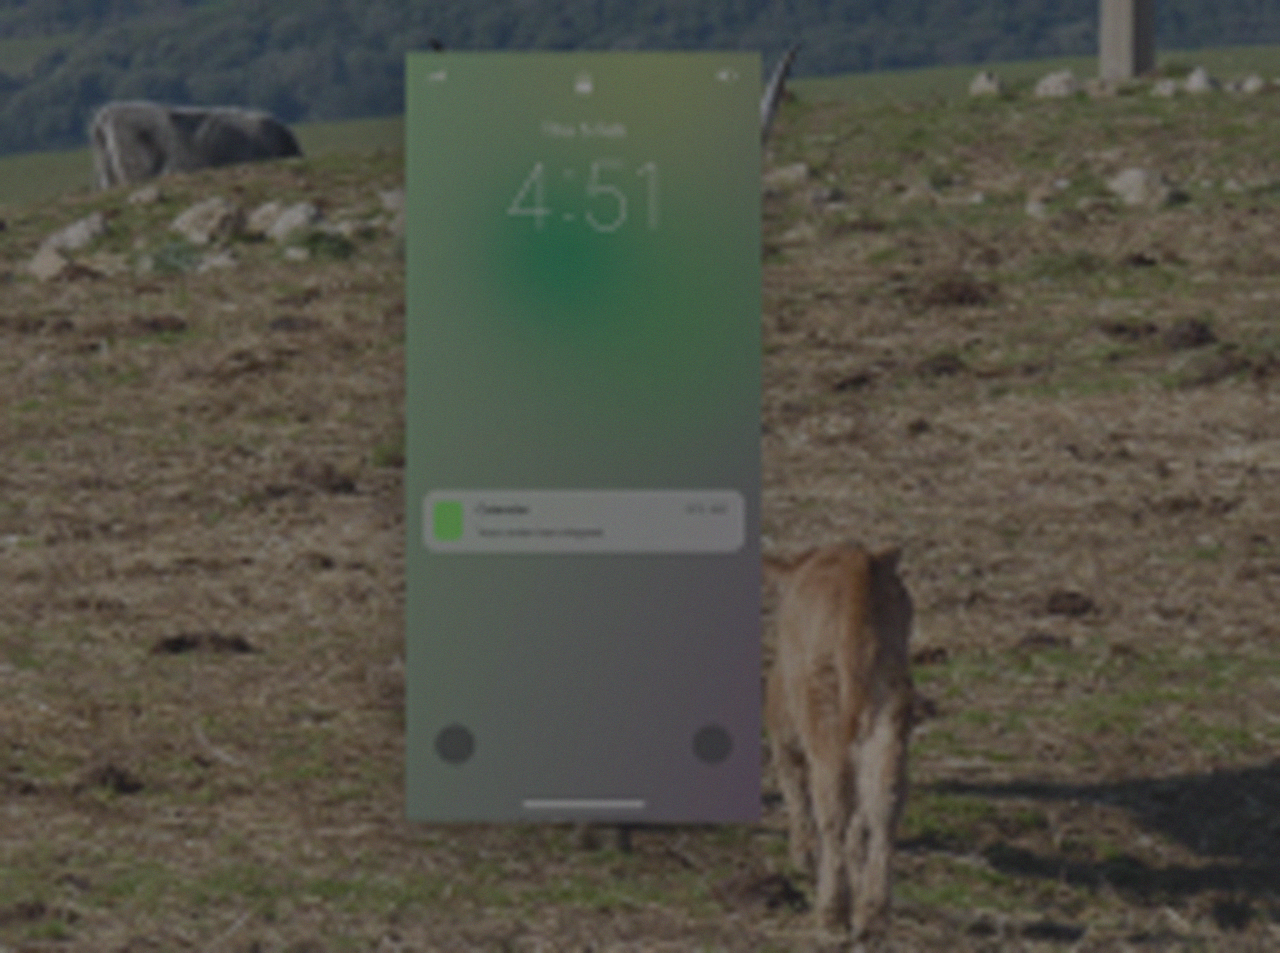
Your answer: **4:51**
